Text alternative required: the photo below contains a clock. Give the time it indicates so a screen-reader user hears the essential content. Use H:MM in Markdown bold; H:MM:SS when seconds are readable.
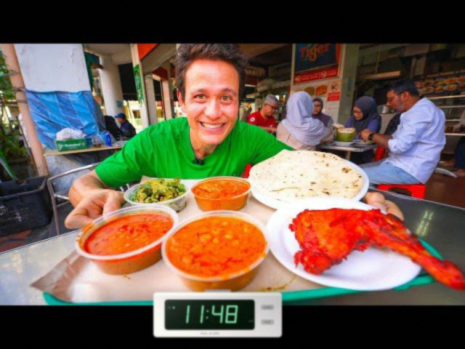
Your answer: **11:48**
